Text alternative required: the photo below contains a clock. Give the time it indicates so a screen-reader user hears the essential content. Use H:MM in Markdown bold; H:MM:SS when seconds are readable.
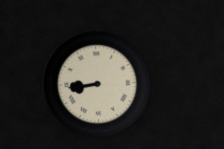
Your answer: **8:44**
